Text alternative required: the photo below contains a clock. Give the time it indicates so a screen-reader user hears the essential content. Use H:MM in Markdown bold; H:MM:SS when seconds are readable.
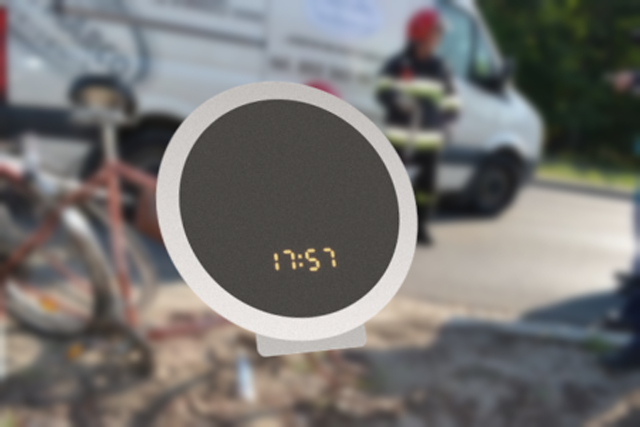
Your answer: **17:57**
